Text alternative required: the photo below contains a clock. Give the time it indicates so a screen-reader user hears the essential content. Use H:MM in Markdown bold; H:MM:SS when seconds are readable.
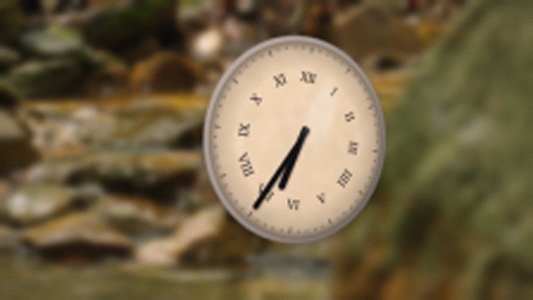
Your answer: **6:35**
